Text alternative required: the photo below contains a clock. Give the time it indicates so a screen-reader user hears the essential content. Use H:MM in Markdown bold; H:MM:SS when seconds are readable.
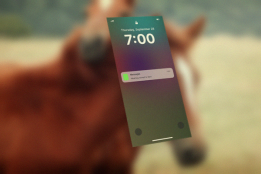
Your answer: **7:00**
